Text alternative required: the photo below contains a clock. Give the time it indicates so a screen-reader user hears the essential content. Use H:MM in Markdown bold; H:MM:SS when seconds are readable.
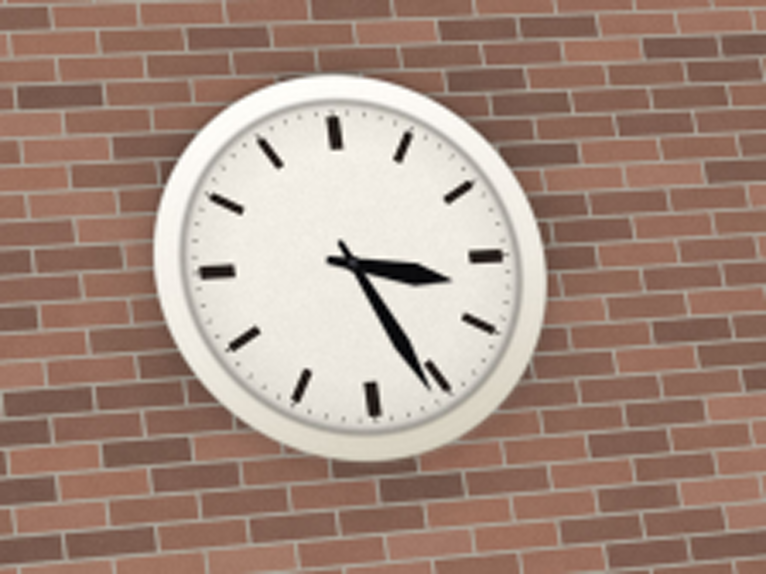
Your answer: **3:26**
